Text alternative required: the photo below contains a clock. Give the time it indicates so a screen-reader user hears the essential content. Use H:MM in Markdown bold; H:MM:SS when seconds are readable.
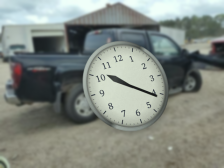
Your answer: **10:21**
